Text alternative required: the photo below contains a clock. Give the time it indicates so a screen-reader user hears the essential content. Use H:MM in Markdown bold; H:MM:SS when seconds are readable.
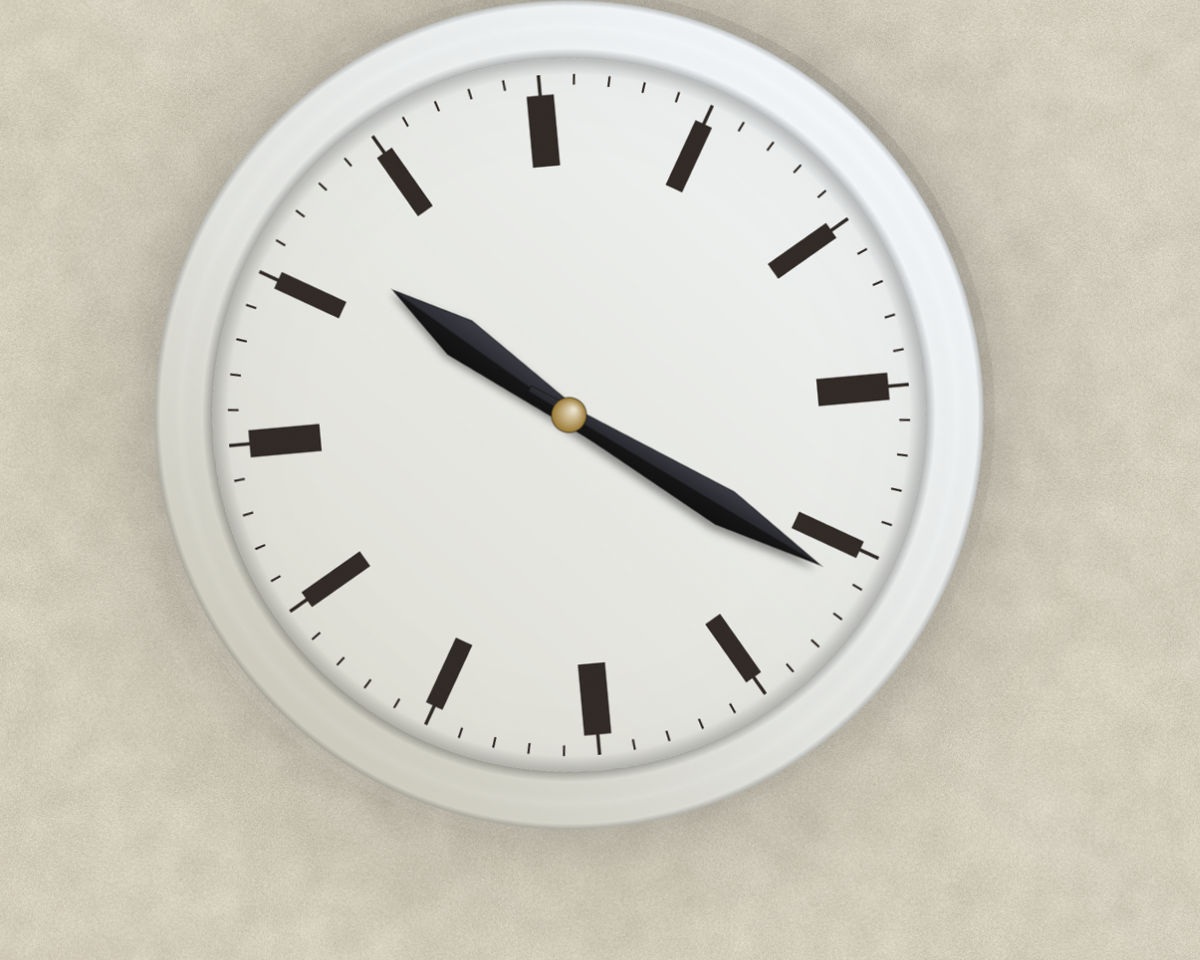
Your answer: **10:21**
